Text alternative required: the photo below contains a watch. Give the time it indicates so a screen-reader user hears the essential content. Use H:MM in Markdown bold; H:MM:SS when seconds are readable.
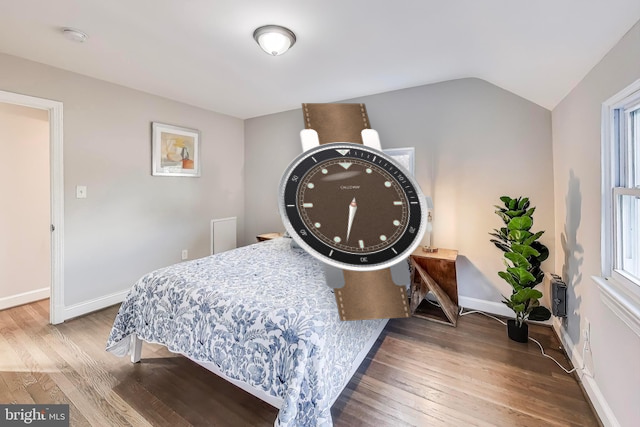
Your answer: **6:33**
